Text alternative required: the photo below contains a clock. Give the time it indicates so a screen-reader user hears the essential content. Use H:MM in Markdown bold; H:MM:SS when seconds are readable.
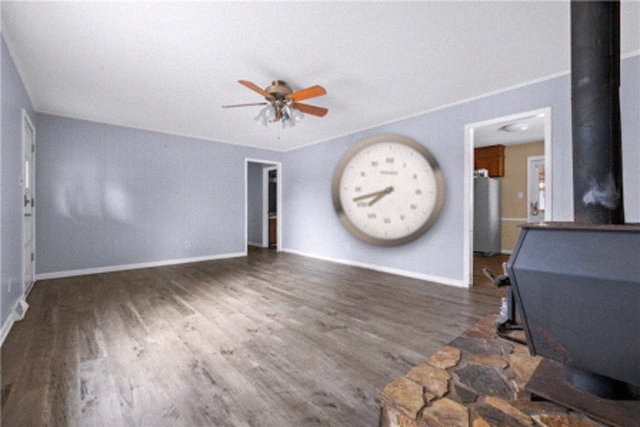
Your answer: **7:42**
